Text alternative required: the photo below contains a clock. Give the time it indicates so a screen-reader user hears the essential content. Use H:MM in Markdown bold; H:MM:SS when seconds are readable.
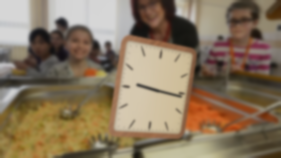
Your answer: **9:16**
